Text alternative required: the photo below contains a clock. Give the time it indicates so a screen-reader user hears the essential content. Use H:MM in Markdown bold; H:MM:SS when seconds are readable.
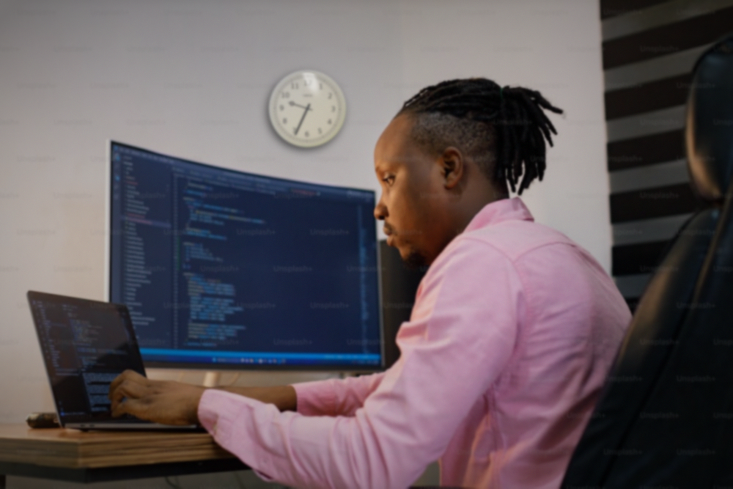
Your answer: **9:34**
